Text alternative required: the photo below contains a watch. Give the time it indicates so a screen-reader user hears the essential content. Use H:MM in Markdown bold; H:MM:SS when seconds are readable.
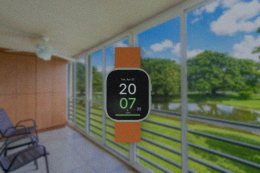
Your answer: **20:07**
